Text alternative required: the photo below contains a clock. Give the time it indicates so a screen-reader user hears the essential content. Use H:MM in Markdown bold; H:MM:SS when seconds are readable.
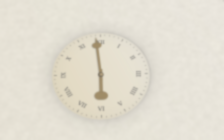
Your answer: **5:59**
